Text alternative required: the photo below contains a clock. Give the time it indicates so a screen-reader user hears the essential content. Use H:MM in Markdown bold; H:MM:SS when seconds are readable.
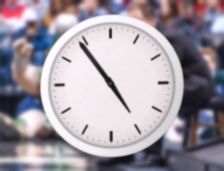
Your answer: **4:54**
